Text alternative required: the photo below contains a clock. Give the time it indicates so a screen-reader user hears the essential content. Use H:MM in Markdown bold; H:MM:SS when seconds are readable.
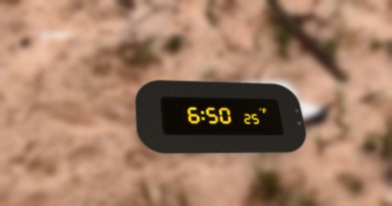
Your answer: **6:50**
